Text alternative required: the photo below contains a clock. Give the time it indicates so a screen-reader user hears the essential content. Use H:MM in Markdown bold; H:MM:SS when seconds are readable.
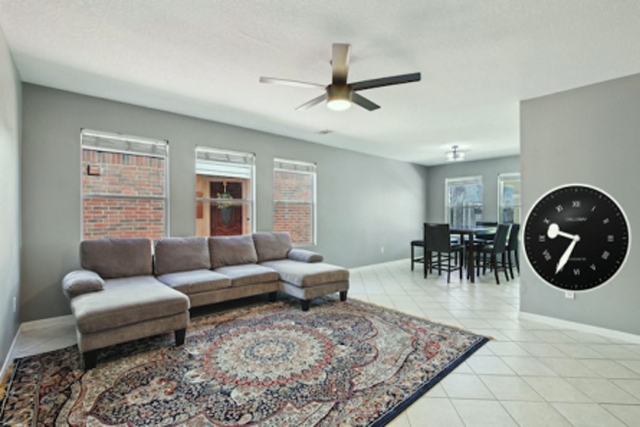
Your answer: **9:35**
